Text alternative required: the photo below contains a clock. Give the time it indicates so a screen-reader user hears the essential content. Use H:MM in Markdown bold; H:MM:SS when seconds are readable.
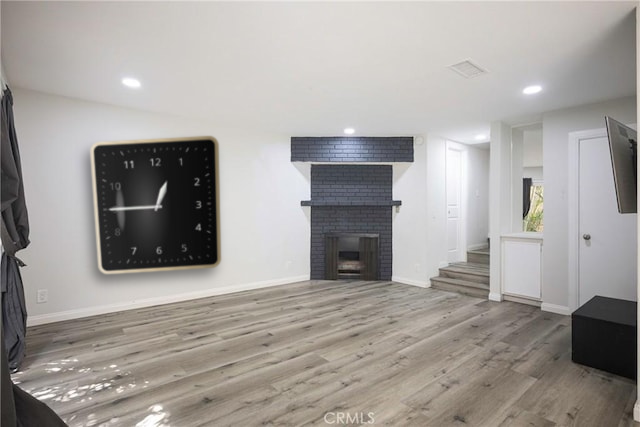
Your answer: **12:45**
